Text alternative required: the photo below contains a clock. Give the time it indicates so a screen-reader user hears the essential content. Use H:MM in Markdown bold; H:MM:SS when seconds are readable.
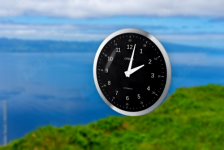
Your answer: **2:02**
